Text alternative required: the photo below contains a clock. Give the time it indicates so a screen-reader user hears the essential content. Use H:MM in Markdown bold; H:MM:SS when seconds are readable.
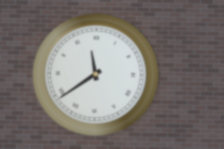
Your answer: **11:39**
